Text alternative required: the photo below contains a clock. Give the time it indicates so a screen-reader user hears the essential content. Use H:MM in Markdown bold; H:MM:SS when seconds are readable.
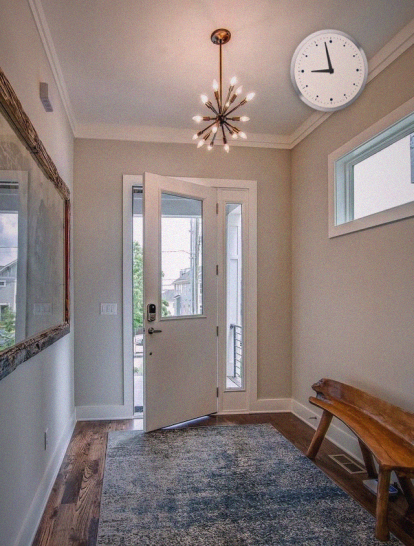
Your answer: **8:58**
